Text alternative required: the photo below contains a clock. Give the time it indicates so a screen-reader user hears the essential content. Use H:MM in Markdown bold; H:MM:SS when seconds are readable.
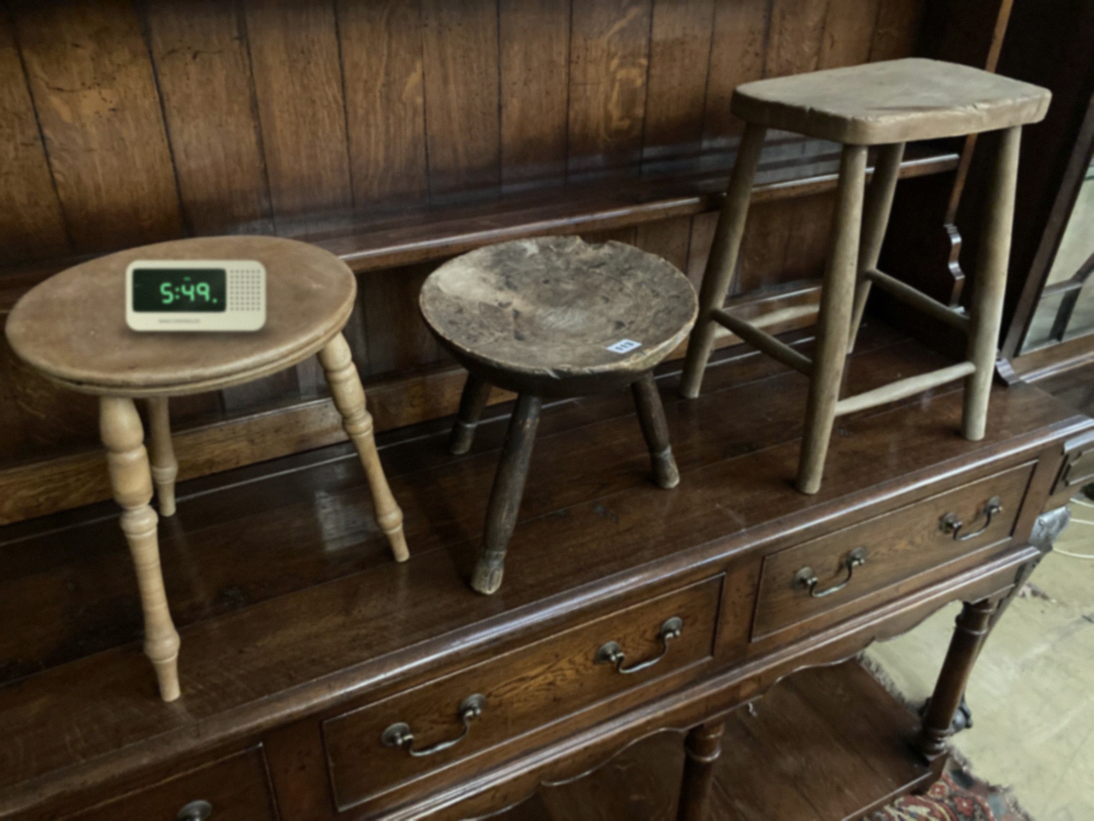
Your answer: **5:49**
